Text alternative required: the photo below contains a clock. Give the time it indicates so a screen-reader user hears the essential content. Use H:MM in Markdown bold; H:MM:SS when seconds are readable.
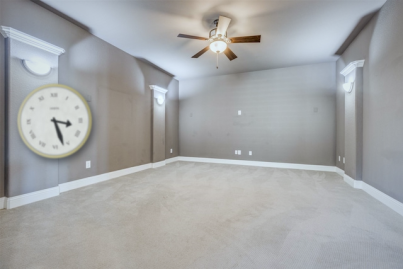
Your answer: **3:27**
